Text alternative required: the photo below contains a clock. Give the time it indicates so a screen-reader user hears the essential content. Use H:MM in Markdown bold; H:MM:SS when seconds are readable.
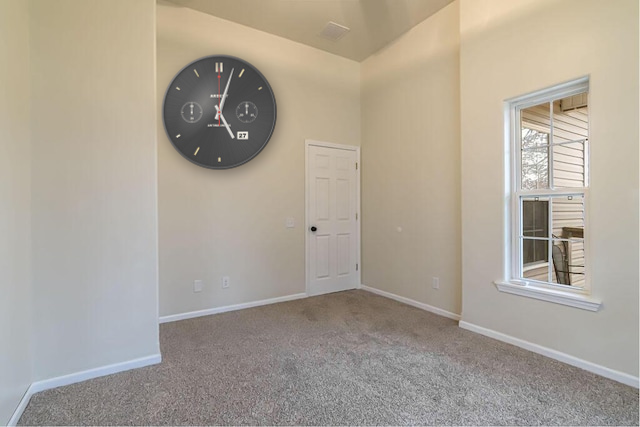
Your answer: **5:03**
